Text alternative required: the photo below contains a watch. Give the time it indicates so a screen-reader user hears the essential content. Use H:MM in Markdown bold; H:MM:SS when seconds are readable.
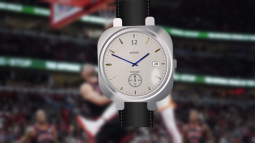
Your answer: **1:49**
